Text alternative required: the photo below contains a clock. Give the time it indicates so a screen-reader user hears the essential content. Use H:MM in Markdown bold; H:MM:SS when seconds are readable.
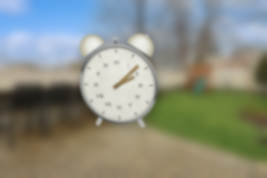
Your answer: **2:08**
